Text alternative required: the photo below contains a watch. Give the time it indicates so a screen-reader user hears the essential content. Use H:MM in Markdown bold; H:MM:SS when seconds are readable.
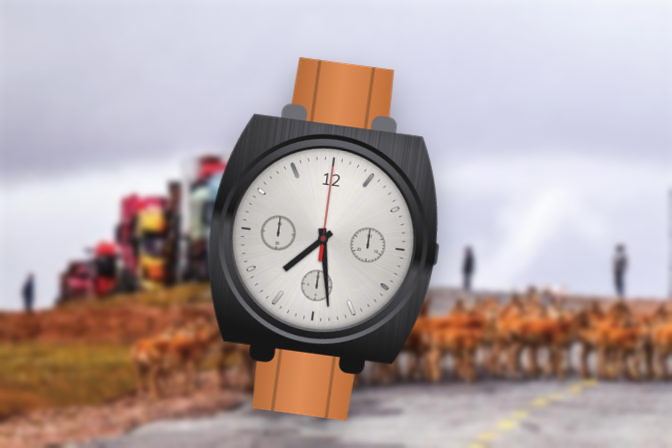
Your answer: **7:28**
